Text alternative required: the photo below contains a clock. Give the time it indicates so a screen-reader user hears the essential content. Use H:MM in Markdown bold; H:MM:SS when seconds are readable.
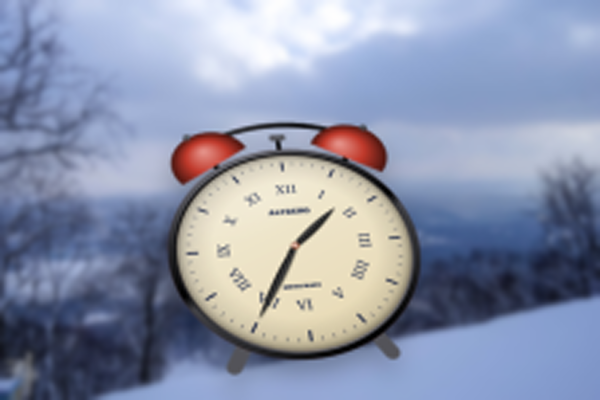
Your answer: **1:35**
